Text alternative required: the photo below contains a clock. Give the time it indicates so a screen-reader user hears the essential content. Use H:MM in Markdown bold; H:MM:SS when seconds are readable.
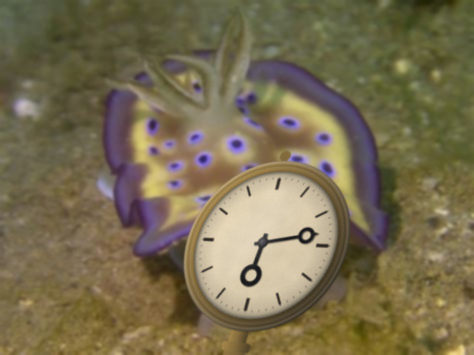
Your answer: **6:13**
